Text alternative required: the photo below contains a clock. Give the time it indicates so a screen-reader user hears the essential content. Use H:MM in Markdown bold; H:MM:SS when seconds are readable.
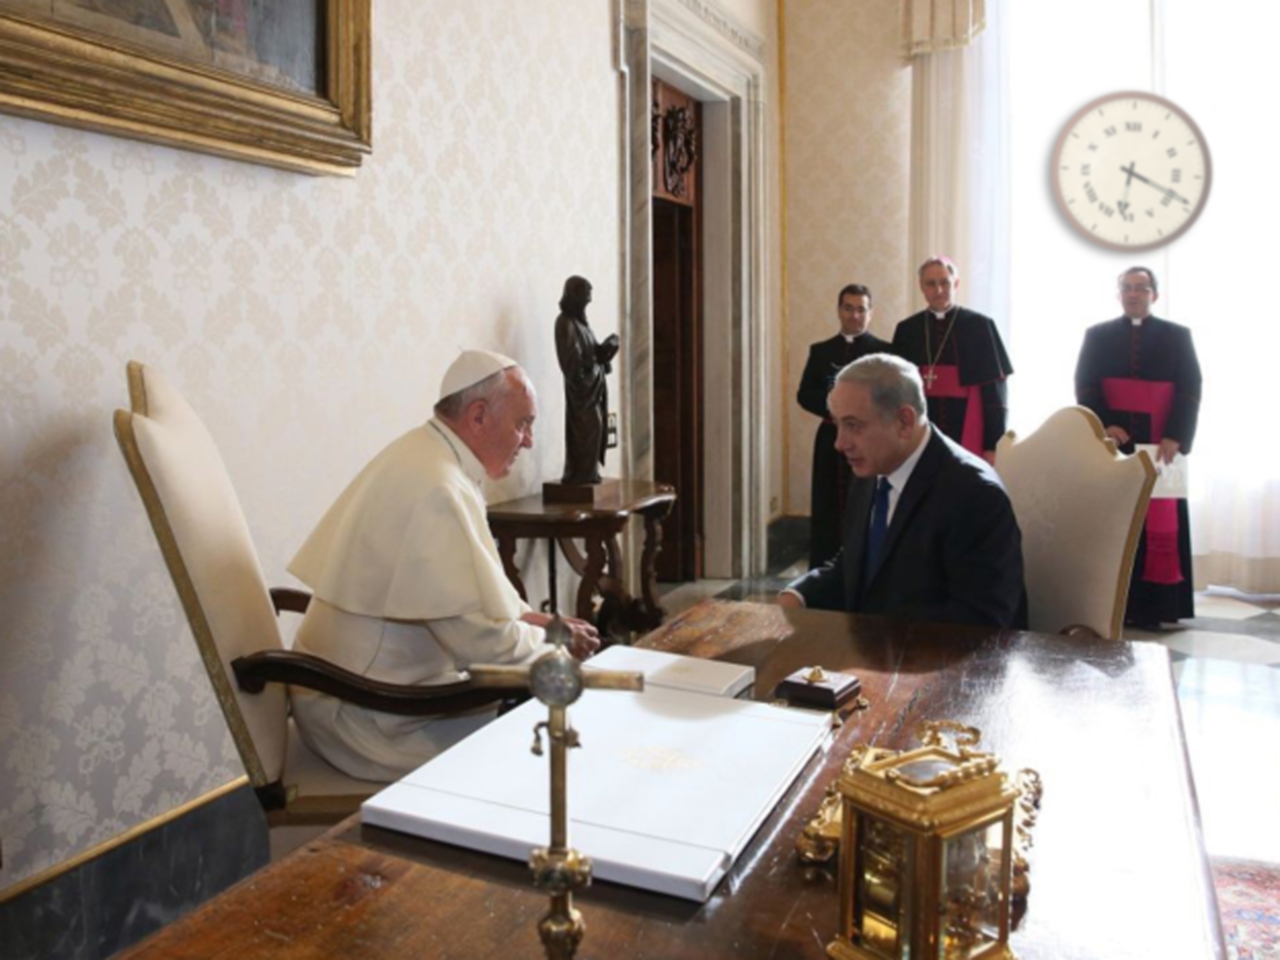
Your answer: **6:19**
